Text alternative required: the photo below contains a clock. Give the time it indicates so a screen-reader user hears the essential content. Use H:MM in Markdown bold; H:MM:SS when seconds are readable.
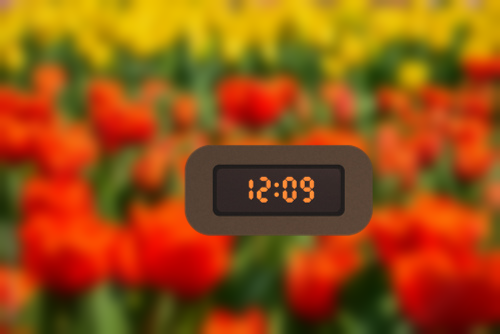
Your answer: **12:09**
